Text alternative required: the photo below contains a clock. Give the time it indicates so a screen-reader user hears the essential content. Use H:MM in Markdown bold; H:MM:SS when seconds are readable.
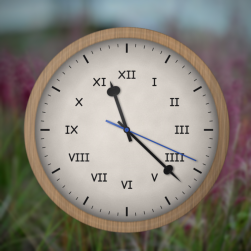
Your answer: **11:22:19**
